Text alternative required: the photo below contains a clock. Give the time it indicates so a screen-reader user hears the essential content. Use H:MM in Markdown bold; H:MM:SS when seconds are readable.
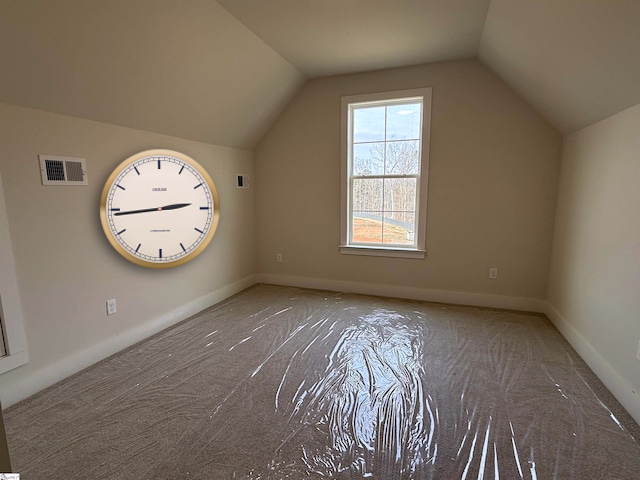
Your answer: **2:44**
